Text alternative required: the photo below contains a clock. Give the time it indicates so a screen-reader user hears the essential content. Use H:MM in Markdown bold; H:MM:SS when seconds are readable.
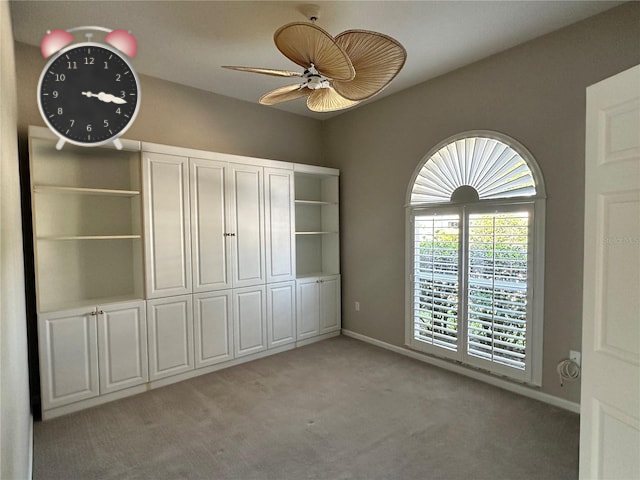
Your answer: **3:17**
